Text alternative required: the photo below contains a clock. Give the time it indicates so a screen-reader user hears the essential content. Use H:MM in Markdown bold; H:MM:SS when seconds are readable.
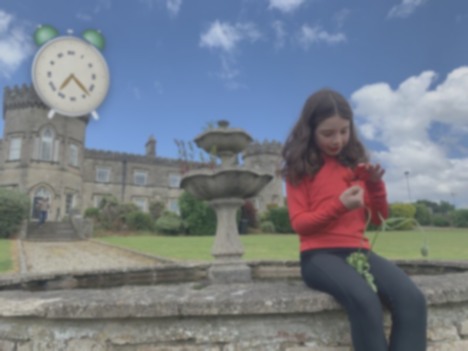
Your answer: **7:23**
